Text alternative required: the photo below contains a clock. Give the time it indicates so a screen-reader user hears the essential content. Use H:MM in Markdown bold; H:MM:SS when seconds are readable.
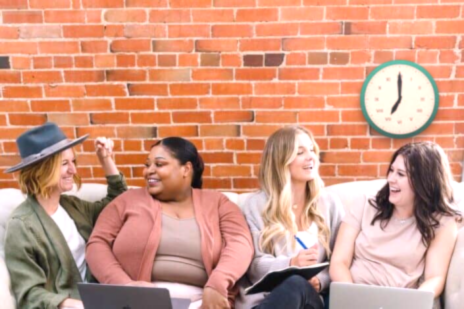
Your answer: **7:00**
